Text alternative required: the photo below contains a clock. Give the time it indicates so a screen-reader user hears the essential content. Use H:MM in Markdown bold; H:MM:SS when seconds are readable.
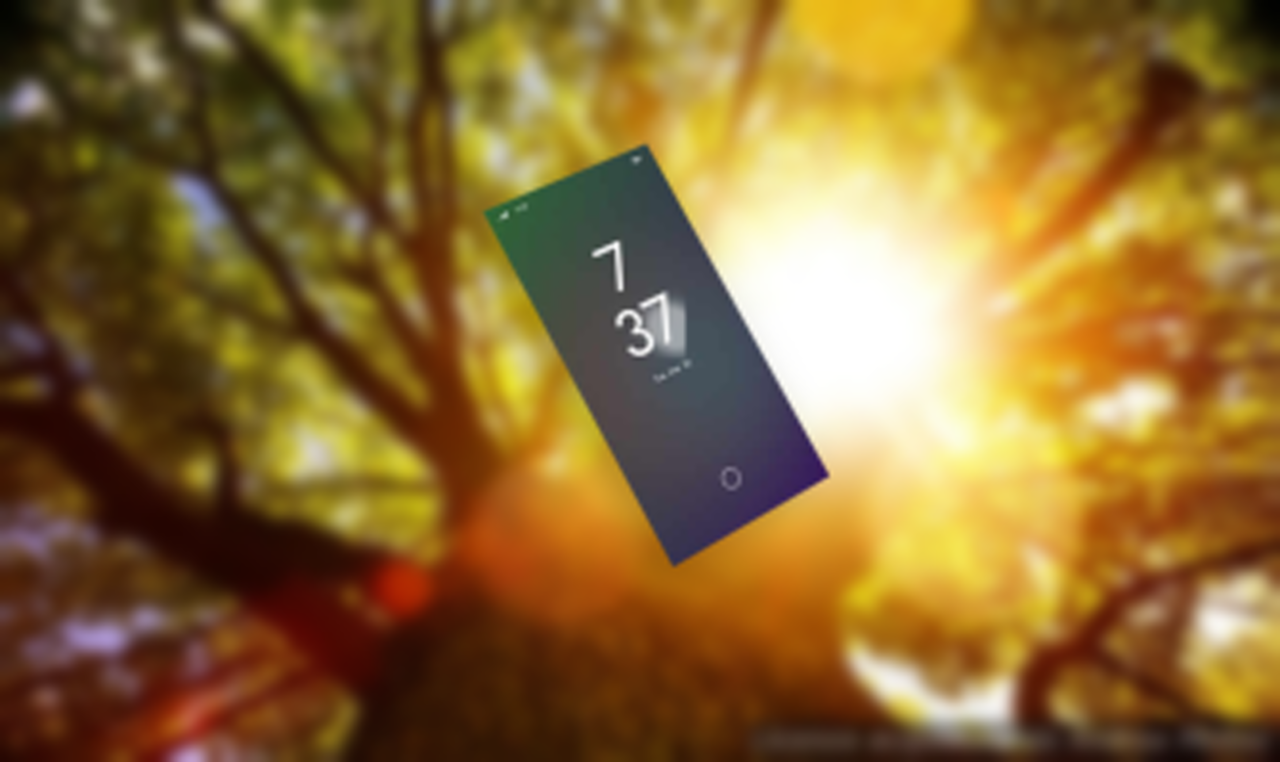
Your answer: **7:37**
